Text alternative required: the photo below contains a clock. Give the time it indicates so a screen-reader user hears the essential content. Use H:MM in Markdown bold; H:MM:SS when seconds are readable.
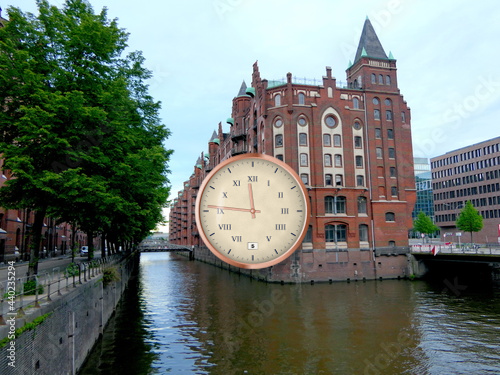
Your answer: **11:46**
